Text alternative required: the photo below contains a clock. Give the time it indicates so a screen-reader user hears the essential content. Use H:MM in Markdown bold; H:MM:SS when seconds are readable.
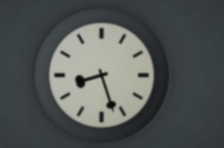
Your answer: **8:27**
